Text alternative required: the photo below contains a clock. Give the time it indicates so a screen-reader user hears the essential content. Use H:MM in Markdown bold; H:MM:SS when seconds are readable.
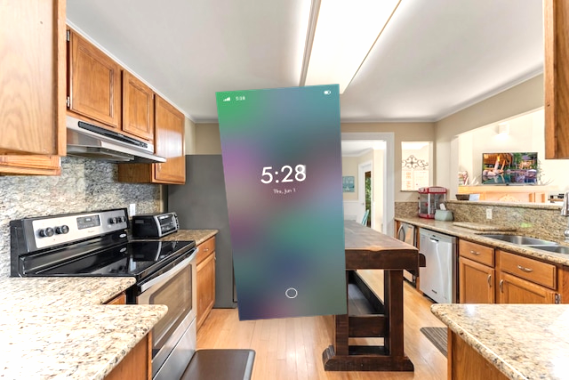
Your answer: **5:28**
